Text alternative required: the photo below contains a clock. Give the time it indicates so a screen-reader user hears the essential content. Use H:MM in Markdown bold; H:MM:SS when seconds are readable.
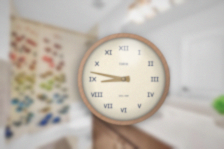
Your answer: **8:47**
